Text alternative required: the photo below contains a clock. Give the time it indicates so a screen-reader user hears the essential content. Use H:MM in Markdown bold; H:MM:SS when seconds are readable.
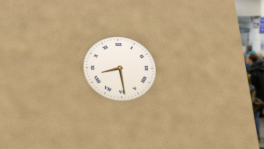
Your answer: **8:29**
